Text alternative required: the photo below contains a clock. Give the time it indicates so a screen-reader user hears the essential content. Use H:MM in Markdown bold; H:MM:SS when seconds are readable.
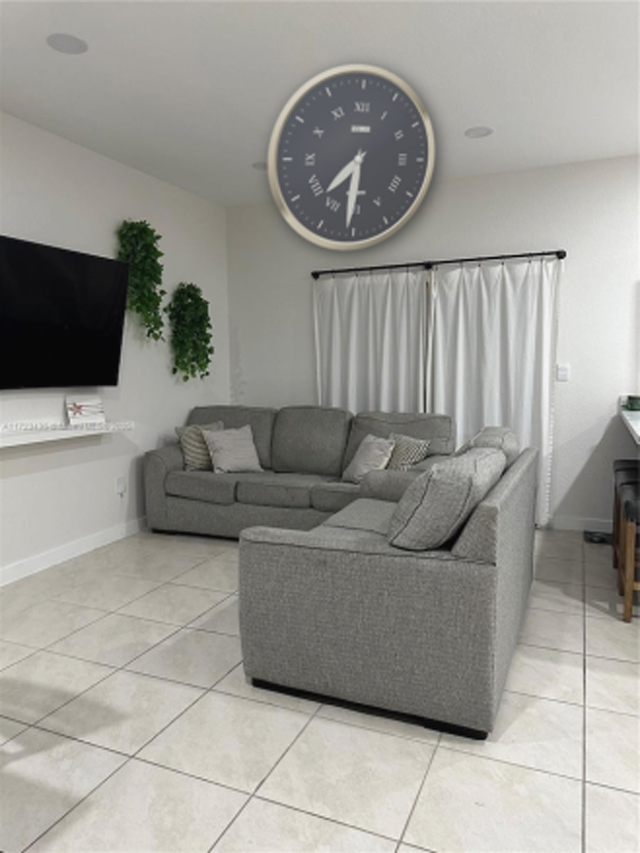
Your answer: **7:31**
